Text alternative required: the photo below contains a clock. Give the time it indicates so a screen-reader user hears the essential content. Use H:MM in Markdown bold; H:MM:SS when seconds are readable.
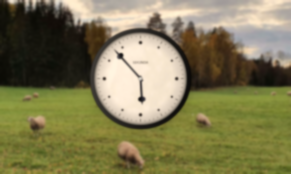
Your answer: **5:53**
